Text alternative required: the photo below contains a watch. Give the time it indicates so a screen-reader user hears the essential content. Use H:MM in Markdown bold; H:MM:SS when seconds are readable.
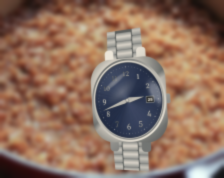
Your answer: **2:42**
